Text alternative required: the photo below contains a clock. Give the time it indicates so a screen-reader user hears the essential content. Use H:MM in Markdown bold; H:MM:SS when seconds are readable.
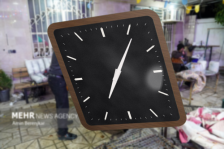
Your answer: **7:06**
